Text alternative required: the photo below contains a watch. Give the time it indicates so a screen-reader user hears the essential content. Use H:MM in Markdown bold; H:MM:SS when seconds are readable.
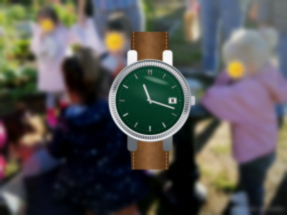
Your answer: **11:18**
